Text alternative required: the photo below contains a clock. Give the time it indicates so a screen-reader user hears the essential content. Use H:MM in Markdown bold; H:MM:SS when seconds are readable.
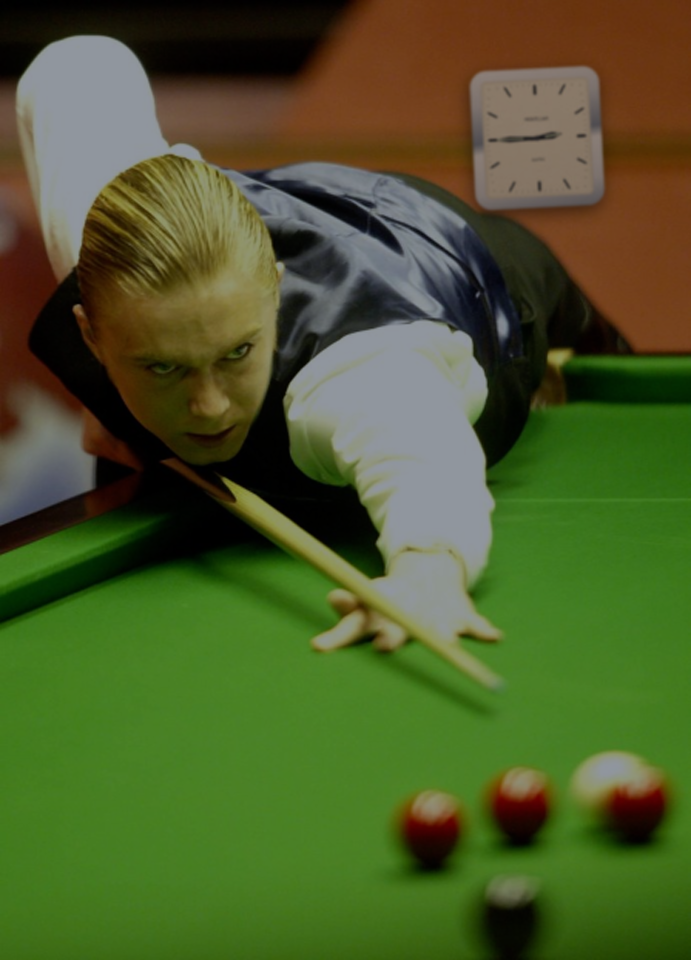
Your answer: **2:45**
